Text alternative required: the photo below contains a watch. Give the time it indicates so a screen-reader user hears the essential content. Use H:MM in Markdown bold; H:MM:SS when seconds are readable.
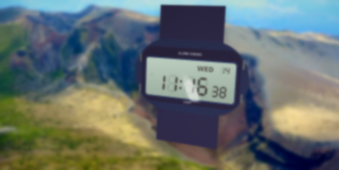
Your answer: **11:16:38**
